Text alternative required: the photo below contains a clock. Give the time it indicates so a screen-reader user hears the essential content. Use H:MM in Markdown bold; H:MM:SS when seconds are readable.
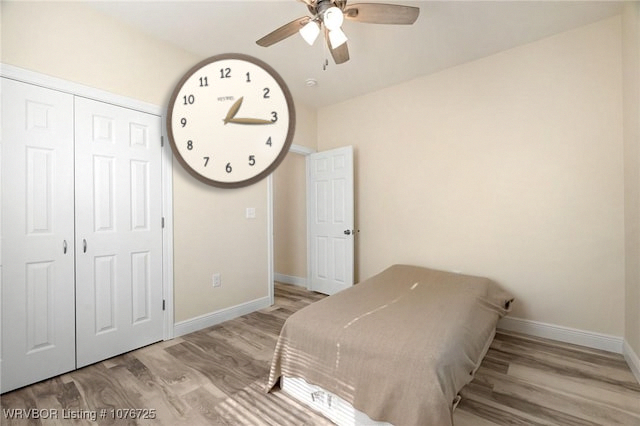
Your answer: **1:16**
